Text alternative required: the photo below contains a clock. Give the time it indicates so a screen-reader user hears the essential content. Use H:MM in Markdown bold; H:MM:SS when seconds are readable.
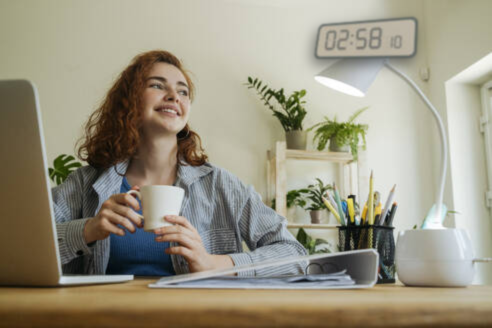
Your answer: **2:58:10**
